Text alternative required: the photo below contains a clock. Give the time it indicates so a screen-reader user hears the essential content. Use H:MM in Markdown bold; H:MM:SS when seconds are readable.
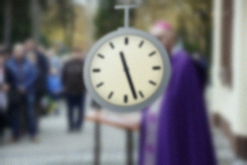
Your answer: **11:27**
